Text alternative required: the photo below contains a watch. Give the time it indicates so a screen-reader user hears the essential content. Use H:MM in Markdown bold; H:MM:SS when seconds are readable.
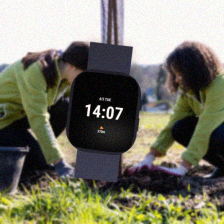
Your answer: **14:07**
